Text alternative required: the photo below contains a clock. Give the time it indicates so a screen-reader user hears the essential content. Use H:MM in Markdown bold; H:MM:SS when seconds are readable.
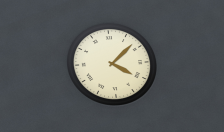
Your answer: **4:08**
